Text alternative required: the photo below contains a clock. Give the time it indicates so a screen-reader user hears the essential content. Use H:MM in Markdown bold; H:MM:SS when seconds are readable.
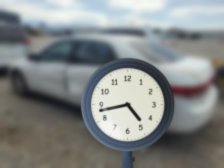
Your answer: **4:43**
